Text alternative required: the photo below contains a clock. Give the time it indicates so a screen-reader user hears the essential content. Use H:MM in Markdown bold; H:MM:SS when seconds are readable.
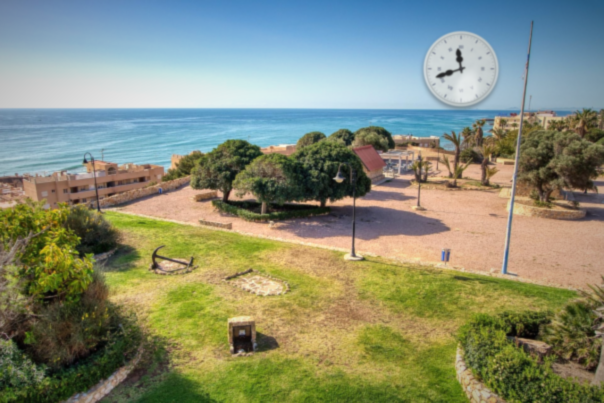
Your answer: **11:42**
